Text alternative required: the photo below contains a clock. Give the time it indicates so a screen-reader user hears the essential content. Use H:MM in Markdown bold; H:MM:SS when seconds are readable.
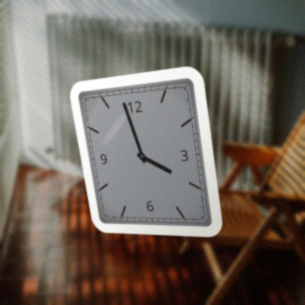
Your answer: **3:58**
